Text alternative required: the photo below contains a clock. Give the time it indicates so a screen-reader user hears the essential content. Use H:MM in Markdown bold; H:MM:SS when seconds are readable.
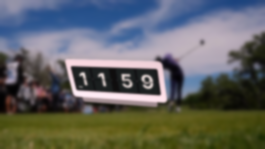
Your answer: **11:59**
